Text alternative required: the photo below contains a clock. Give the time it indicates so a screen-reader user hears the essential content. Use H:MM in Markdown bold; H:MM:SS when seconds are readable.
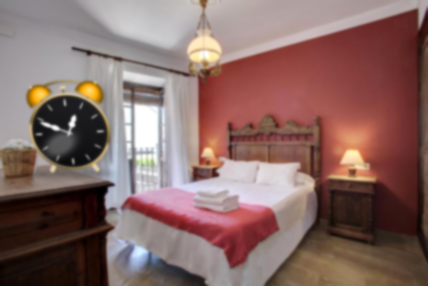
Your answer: **12:49**
